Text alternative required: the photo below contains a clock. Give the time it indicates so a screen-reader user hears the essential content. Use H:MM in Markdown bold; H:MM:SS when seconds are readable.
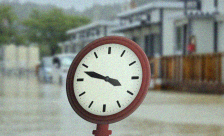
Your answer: **3:48**
